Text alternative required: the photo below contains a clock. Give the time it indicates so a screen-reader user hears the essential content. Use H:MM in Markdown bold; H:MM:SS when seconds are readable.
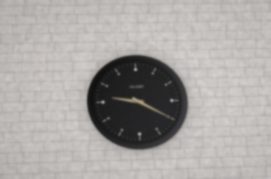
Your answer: **9:20**
